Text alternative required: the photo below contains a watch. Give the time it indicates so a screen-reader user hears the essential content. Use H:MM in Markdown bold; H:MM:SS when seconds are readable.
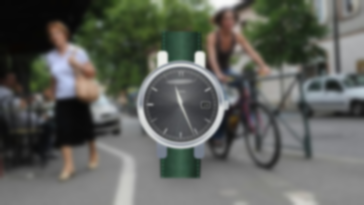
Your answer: **11:26**
